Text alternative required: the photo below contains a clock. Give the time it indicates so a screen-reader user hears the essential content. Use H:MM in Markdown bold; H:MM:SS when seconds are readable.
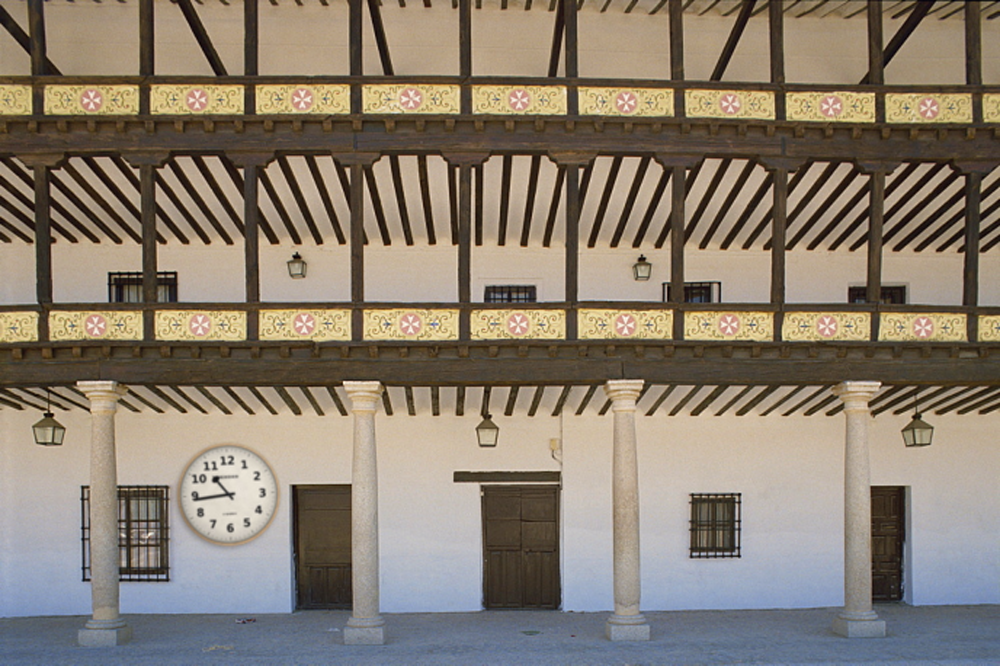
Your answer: **10:44**
